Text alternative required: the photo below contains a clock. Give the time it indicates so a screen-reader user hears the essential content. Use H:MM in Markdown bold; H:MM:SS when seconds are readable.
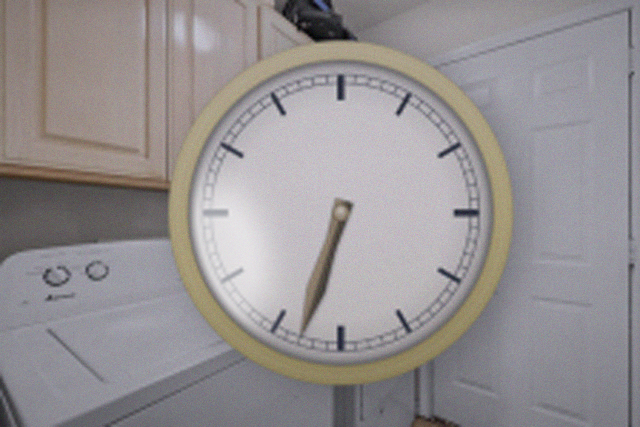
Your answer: **6:33**
